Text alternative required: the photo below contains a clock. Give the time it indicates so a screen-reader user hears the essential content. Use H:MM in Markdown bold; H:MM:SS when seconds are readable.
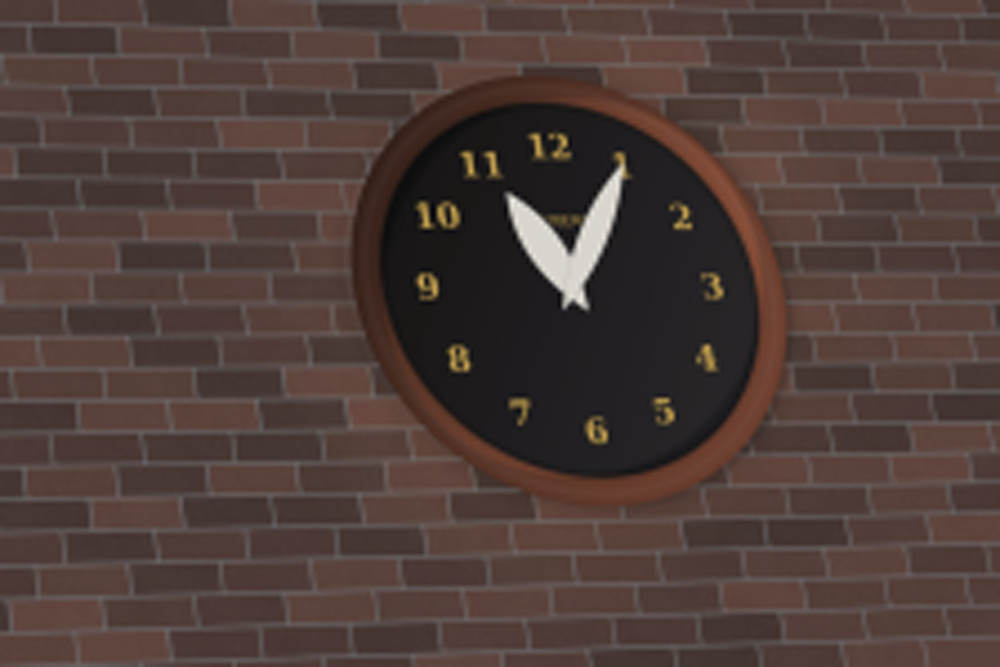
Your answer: **11:05**
